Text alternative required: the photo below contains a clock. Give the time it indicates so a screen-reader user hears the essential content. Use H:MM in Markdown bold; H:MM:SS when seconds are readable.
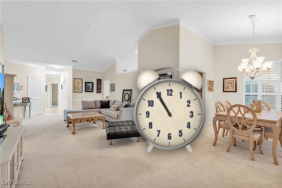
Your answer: **10:55**
